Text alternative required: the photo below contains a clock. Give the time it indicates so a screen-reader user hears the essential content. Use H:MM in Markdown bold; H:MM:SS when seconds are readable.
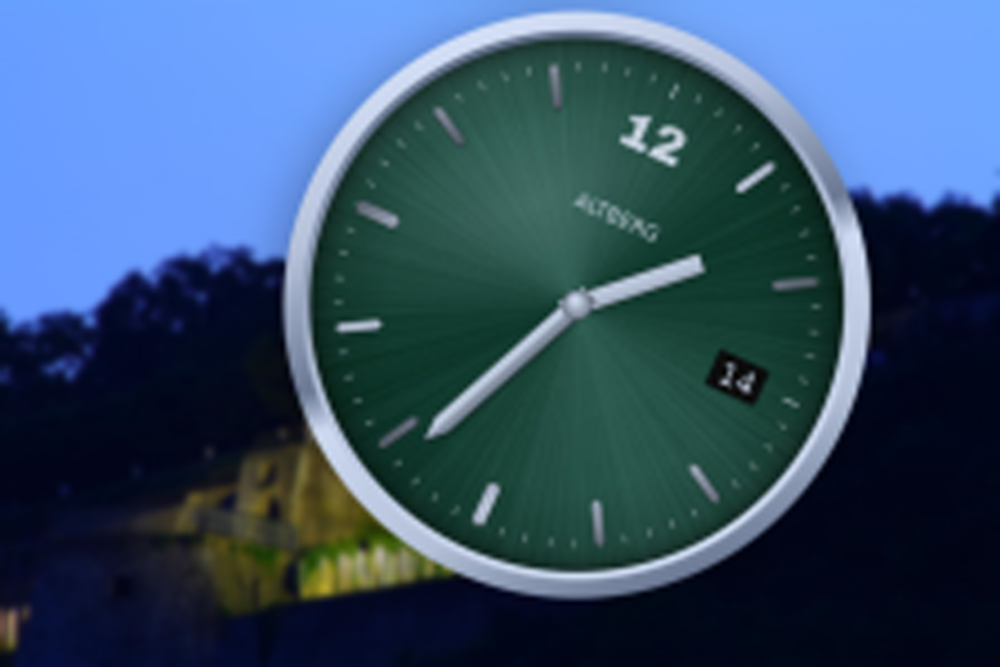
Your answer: **1:34**
